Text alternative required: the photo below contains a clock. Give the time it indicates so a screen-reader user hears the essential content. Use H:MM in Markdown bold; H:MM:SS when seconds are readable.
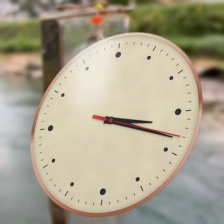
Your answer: **3:18:18**
